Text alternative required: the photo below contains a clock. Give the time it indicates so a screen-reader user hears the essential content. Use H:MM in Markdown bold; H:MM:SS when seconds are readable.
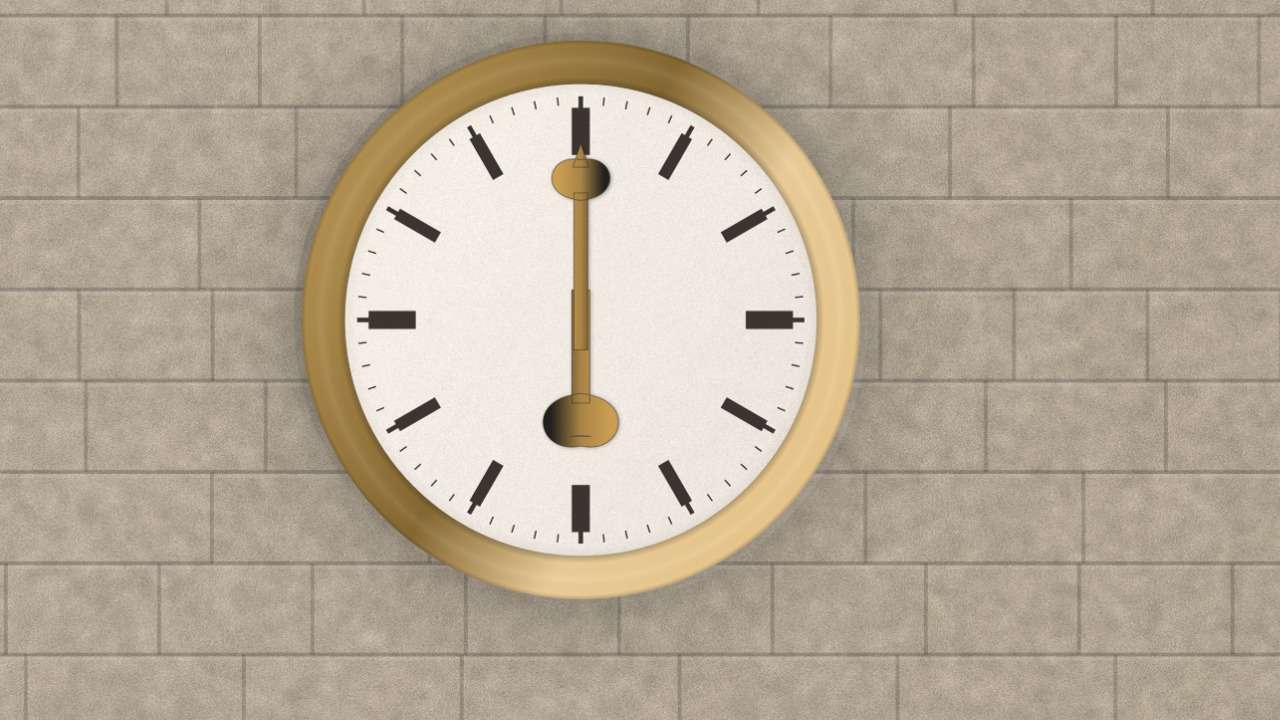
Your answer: **6:00**
